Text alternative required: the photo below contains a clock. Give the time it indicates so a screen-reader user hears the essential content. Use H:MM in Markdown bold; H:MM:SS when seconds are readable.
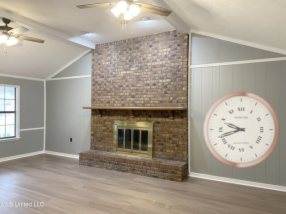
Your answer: **9:42**
